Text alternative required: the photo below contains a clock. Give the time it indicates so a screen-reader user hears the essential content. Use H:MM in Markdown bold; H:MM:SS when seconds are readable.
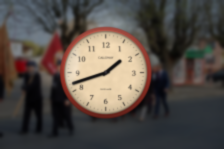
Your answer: **1:42**
